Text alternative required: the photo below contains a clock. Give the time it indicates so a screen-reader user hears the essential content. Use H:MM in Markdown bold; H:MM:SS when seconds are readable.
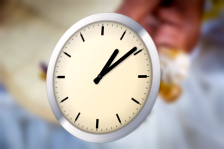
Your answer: **1:09**
